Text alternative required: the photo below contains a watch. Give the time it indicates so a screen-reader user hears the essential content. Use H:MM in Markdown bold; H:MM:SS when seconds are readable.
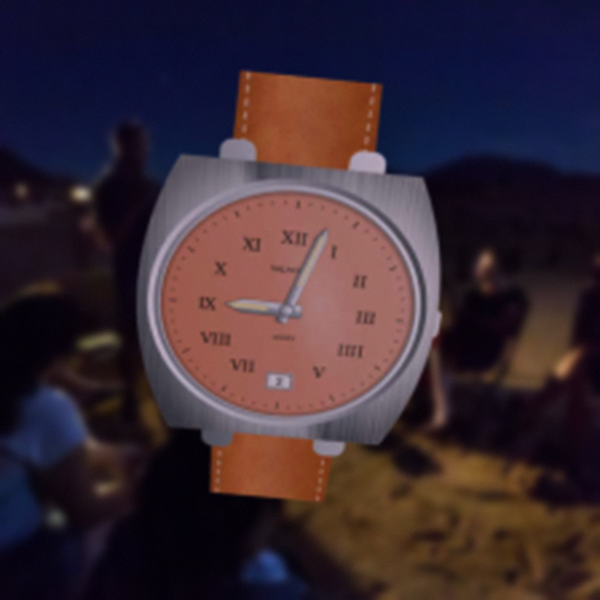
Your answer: **9:03**
